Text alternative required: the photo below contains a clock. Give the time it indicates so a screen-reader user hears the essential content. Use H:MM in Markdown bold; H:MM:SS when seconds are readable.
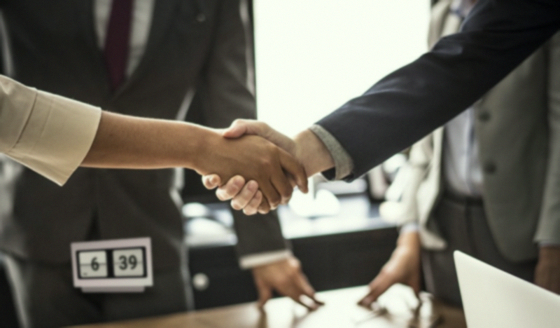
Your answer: **6:39**
